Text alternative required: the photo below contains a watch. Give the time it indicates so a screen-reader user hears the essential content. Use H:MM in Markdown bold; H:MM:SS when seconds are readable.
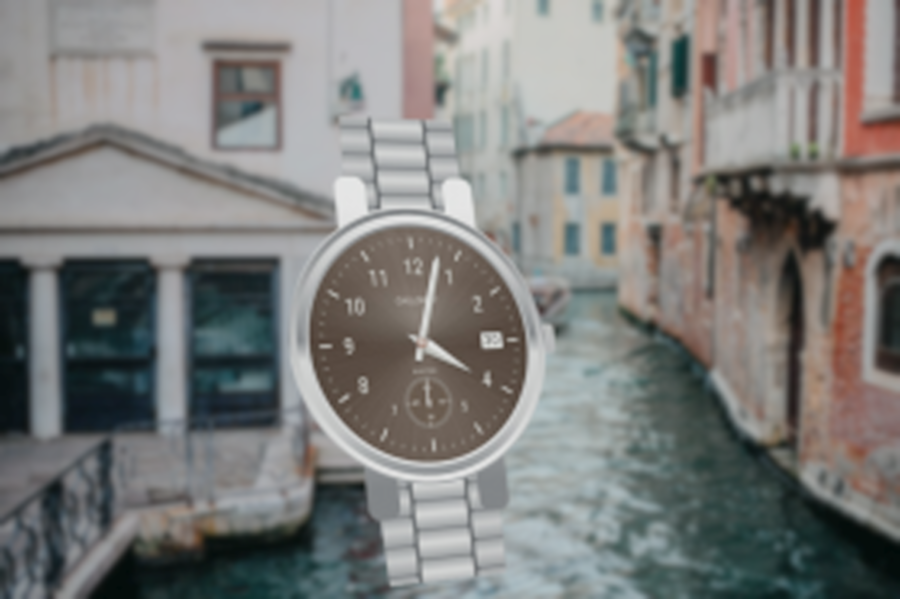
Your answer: **4:03**
